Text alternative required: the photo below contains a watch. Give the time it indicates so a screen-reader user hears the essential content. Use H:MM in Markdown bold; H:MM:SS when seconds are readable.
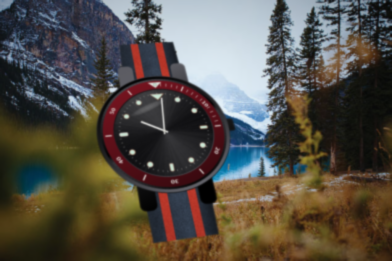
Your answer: **10:01**
